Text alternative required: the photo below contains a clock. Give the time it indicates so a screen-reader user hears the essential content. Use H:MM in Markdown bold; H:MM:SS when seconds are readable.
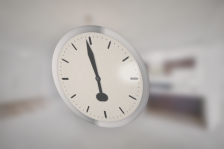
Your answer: **5:59**
